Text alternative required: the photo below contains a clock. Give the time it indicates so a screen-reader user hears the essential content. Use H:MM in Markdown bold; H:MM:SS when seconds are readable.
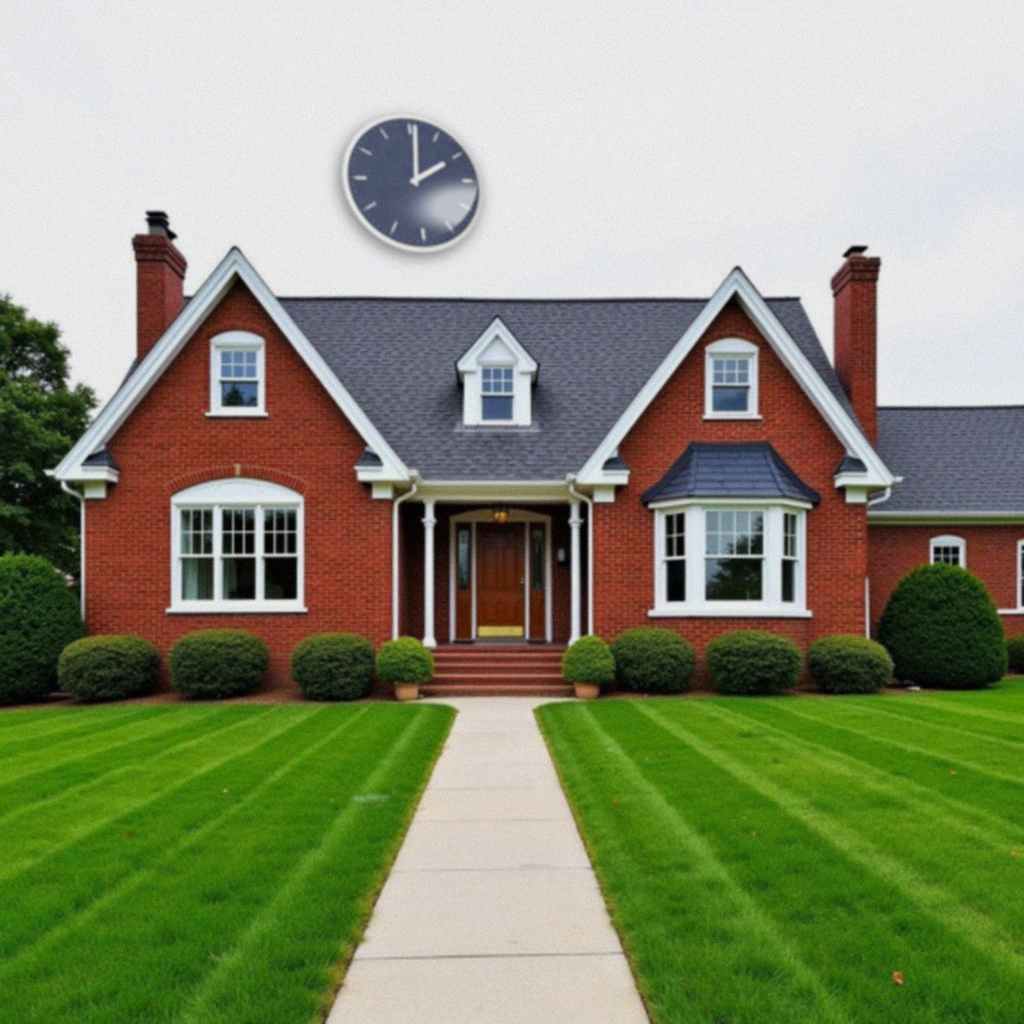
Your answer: **2:01**
